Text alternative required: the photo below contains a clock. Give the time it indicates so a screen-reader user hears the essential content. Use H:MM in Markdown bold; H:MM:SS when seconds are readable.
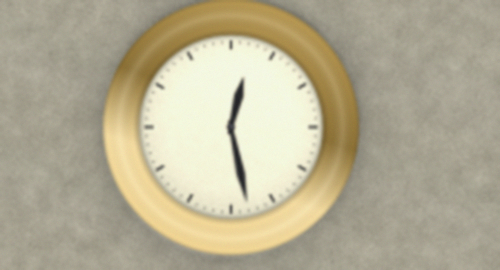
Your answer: **12:28**
